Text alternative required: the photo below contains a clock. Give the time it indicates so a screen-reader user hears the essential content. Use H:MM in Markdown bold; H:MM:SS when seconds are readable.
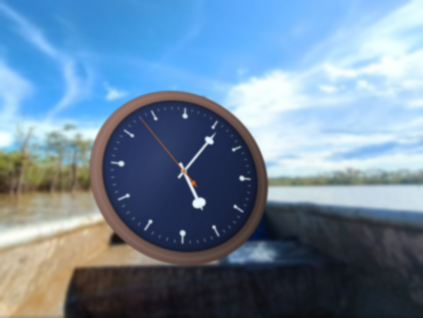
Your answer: **5:05:53**
